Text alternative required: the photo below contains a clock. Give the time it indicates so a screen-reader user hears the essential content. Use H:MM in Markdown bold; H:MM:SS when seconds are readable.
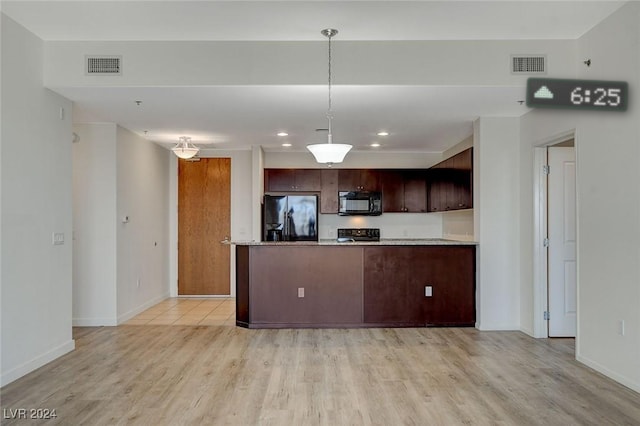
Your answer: **6:25**
